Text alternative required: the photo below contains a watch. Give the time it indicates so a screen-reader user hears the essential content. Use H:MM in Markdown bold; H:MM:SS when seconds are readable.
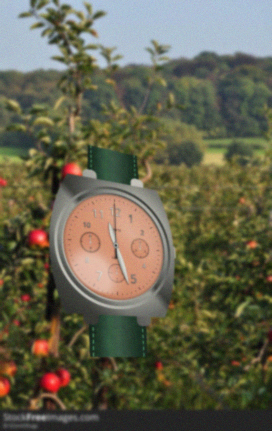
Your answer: **11:27**
